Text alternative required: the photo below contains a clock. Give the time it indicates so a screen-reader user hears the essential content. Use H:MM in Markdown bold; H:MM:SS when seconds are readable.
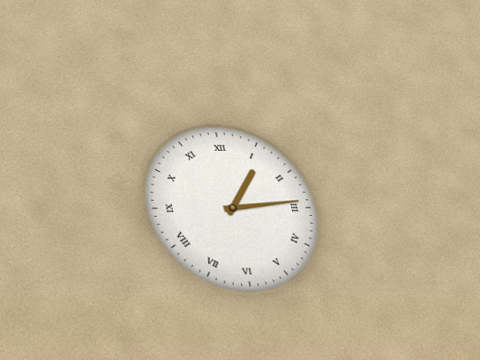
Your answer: **1:14**
